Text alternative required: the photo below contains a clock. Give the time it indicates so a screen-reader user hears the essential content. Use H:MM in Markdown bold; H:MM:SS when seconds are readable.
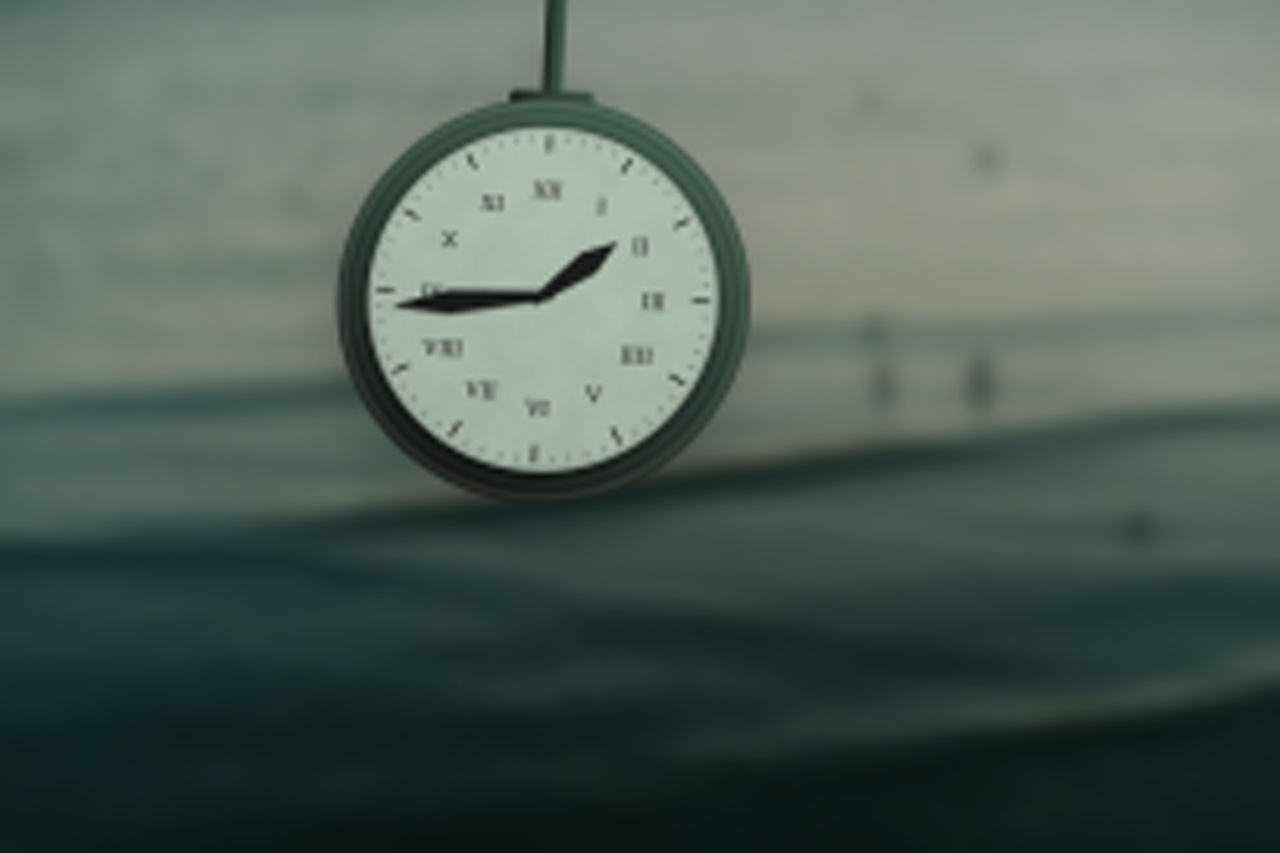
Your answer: **1:44**
